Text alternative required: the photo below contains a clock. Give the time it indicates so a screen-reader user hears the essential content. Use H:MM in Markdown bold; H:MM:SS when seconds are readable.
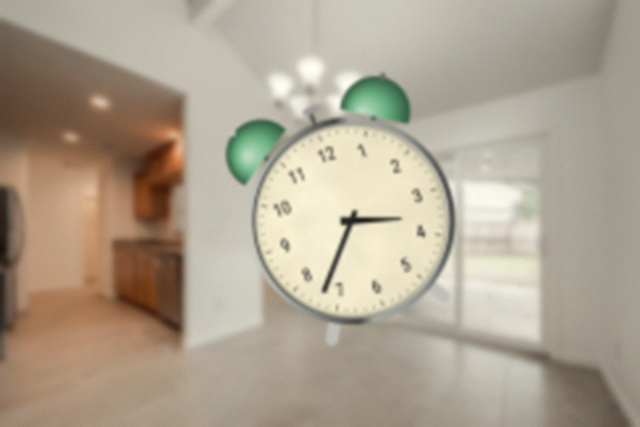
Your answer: **3:37**
